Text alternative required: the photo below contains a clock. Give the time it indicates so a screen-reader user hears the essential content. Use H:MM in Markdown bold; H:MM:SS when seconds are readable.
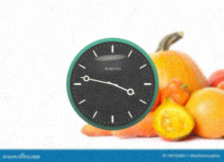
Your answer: **3:47**
